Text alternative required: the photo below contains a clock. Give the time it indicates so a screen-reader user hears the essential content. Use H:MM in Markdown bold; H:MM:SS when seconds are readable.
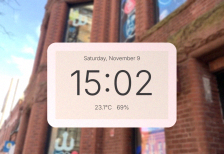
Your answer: **15:02**
